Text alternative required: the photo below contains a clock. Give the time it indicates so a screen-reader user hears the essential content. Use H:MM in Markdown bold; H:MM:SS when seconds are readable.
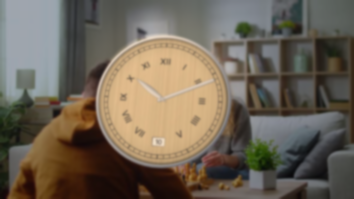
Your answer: **10:11**
